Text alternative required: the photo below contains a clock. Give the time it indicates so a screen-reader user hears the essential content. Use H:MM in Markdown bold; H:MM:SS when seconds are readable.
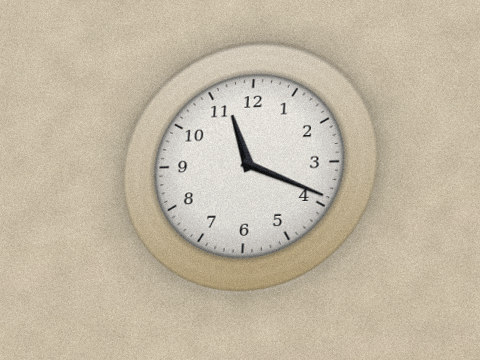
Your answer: **11:19**
